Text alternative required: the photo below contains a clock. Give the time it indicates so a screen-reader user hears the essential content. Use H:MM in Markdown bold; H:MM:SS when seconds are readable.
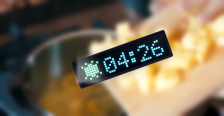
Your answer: **4:26**
